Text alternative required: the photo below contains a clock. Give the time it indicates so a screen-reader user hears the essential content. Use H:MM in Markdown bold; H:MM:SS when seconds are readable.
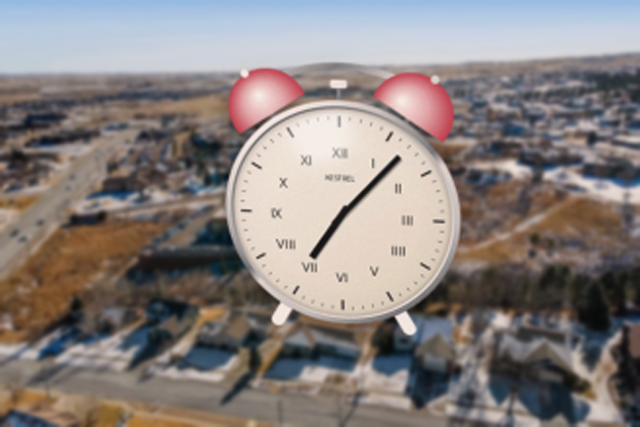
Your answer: **7:07**
